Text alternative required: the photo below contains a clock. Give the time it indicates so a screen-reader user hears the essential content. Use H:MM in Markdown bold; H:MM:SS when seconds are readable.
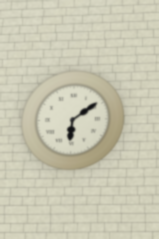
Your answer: **6:09**
